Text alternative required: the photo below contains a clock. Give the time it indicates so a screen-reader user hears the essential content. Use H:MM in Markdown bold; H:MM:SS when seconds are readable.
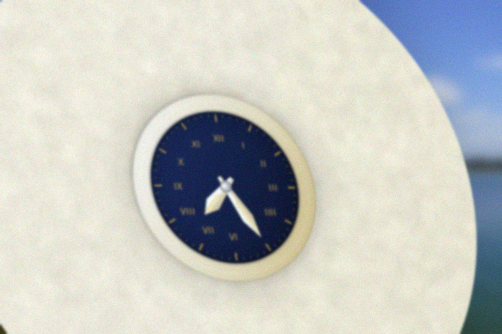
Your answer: **7:25**
